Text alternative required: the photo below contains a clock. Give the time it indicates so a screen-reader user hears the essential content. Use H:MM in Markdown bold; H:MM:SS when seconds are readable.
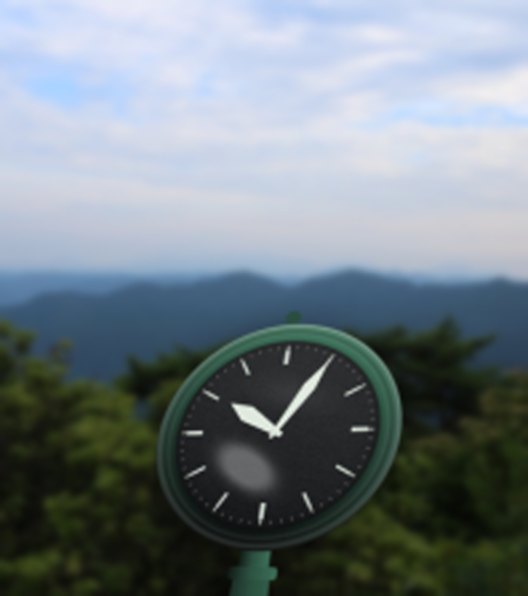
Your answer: **10:05**
